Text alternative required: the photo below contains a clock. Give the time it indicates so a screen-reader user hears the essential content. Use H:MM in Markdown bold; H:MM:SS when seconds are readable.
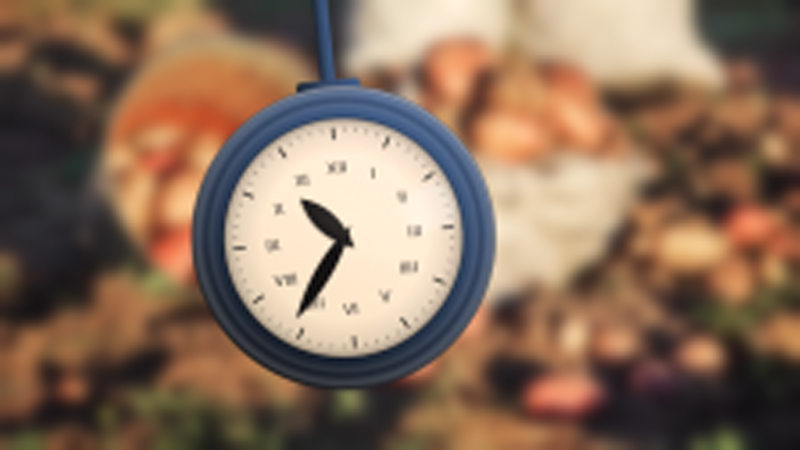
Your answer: **10:36**
